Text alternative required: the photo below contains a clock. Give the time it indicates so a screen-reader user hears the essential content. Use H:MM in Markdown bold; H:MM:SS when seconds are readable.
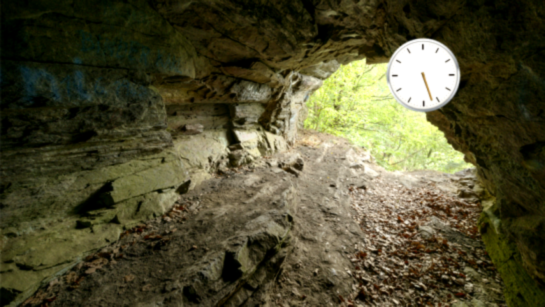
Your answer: **5:27**
